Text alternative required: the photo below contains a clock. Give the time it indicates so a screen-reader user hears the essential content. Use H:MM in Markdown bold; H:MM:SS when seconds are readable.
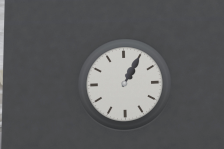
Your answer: **1:05**
